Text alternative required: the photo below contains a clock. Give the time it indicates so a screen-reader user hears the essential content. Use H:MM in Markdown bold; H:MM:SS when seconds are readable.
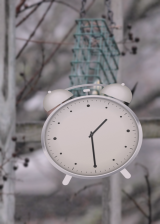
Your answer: **1:30**
